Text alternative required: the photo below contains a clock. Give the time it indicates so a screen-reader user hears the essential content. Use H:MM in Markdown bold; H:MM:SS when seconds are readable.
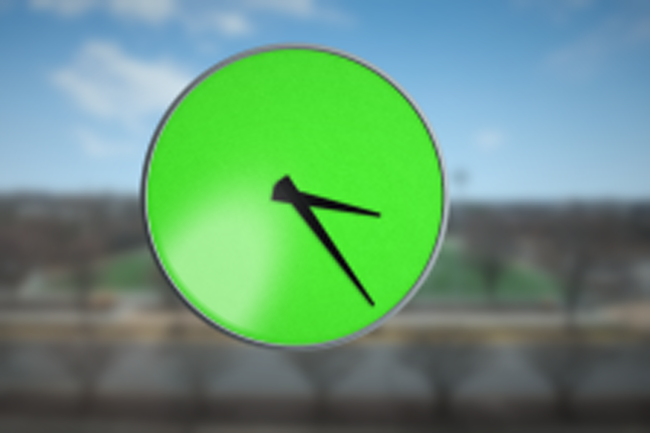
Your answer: **3:24**
